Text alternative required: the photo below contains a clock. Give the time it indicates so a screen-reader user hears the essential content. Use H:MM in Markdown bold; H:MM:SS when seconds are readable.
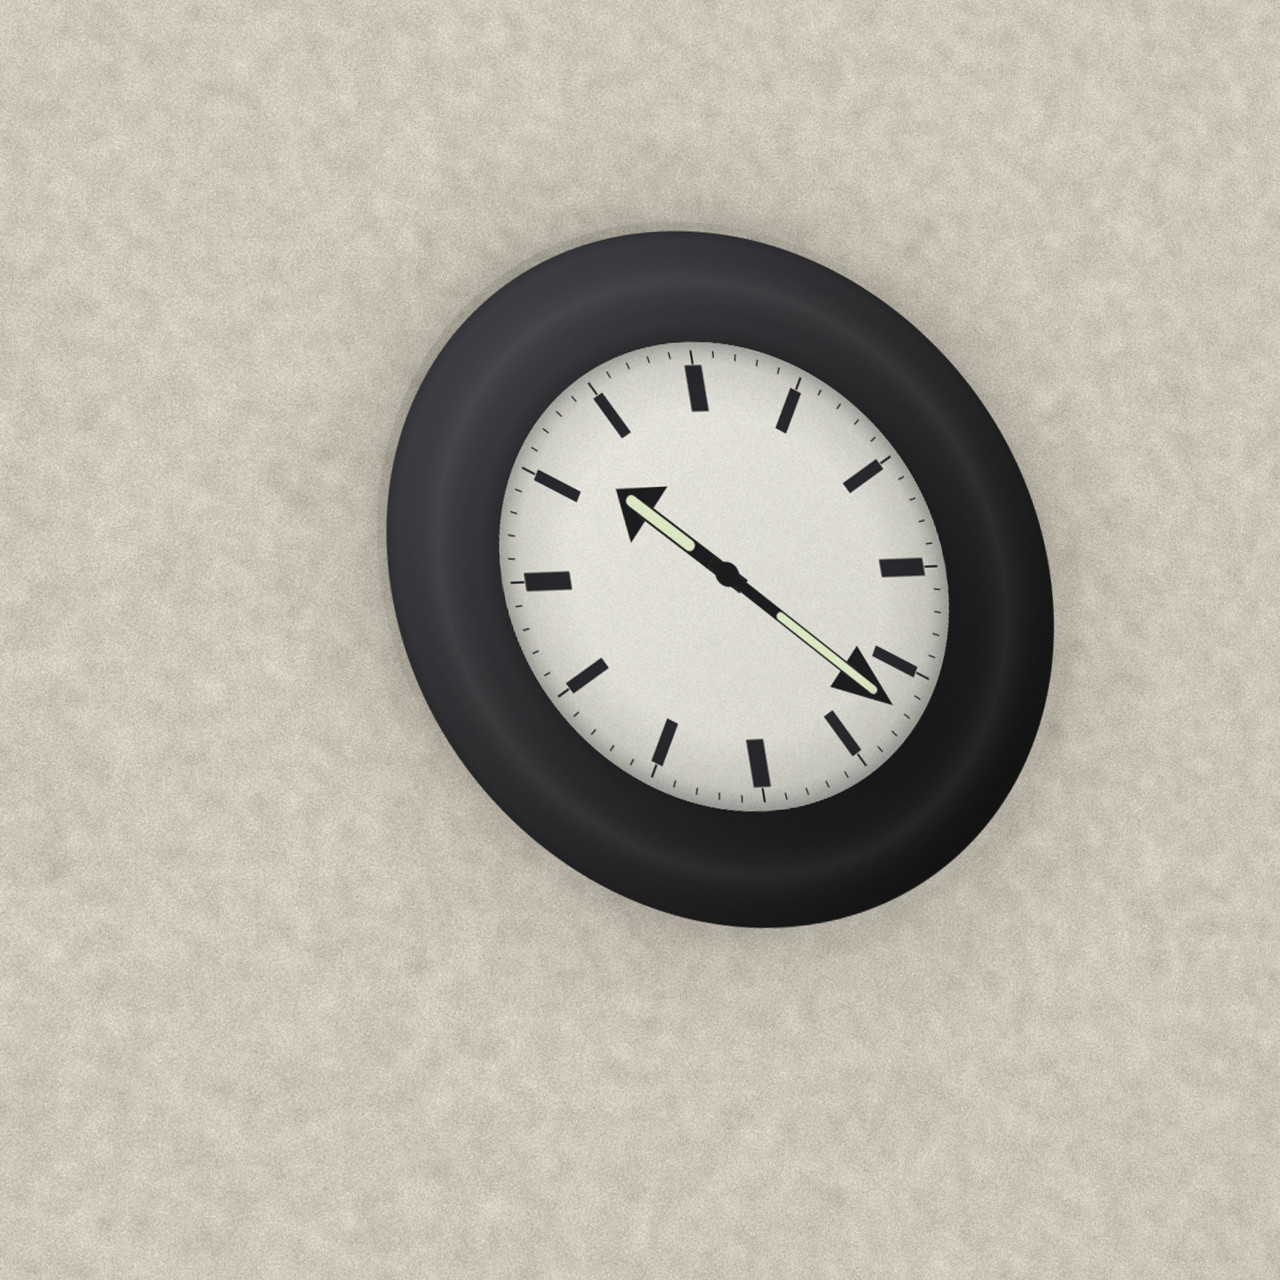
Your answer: **10:22**
